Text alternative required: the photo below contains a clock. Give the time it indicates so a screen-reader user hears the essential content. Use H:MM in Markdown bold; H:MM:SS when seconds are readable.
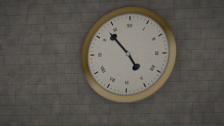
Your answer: **4:53**
